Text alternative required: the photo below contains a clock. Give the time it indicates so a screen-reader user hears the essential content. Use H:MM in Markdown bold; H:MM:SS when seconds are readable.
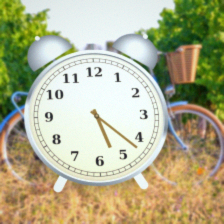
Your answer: **5:22**
